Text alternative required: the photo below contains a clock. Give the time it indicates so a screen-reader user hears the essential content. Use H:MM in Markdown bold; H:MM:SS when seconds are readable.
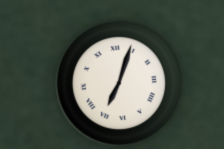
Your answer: **7:04**
